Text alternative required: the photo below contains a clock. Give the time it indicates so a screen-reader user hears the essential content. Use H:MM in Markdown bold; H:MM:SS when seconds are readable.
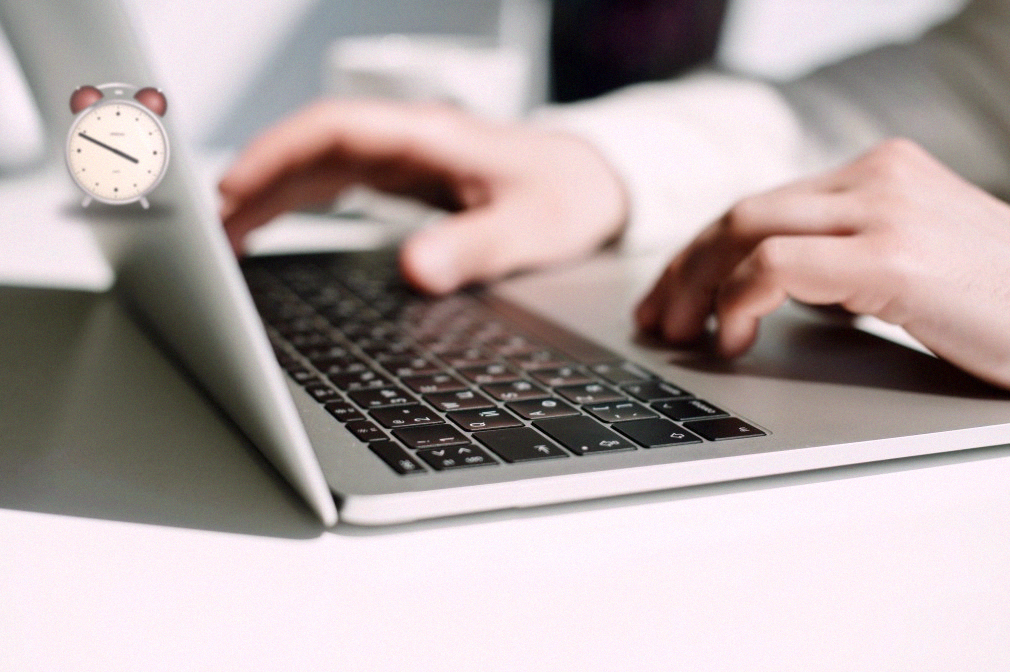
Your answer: **3:49**
